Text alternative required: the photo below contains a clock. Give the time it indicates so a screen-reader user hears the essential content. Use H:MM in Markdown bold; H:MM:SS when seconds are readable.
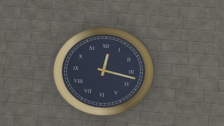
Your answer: **12:17**
